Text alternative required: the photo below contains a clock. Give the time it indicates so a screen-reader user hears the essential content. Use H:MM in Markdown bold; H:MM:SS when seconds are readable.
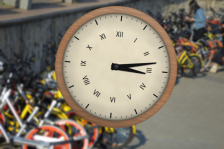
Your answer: **3:13**
